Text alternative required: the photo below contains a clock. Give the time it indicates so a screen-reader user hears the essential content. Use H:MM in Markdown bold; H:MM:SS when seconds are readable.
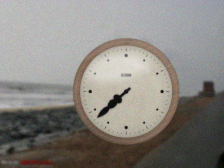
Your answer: **7:38**
